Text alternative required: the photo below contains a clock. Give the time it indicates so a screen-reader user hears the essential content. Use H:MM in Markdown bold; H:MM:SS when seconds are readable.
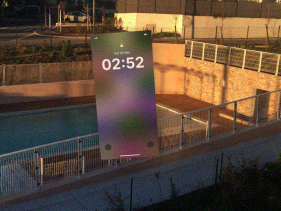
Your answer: **2:52**
